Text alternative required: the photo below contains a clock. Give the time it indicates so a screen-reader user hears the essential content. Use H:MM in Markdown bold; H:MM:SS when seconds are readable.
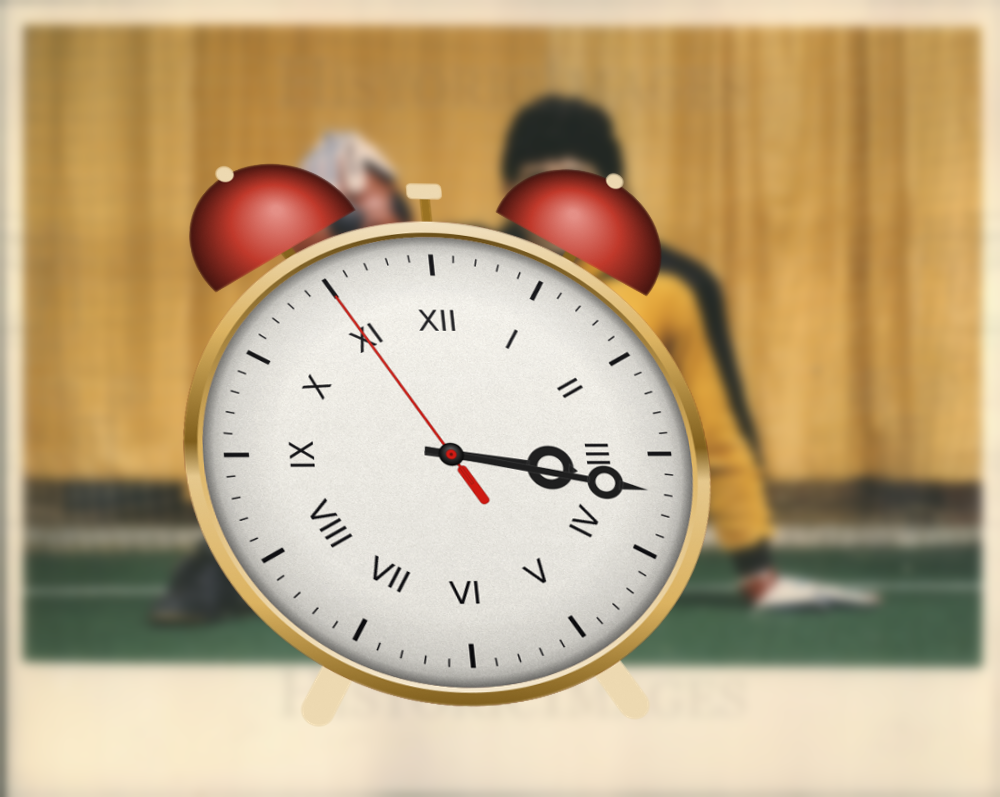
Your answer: **3:16:55**
